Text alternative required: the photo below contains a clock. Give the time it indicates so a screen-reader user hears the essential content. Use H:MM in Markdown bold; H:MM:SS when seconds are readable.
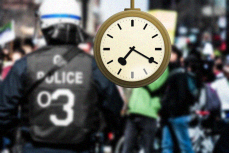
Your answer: **7:20**
